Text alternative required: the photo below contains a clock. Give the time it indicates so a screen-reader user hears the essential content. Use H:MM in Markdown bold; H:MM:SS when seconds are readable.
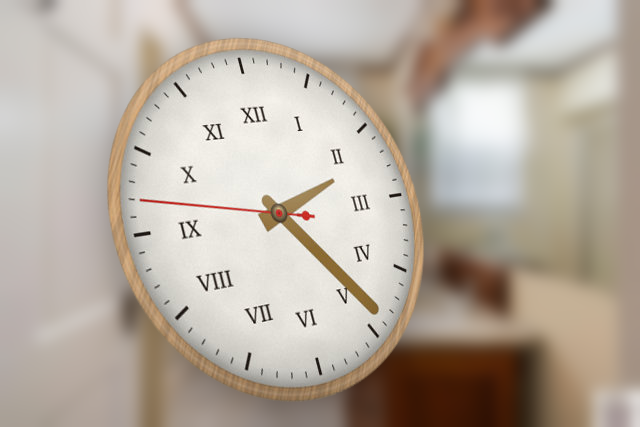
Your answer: **2:23:47**
